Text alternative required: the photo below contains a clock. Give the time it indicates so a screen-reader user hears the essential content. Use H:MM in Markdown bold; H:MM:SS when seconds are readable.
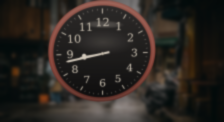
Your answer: **8:43**
